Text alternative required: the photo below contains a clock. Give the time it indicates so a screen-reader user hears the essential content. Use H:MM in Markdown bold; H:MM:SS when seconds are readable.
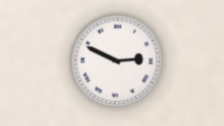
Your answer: **2:49**
